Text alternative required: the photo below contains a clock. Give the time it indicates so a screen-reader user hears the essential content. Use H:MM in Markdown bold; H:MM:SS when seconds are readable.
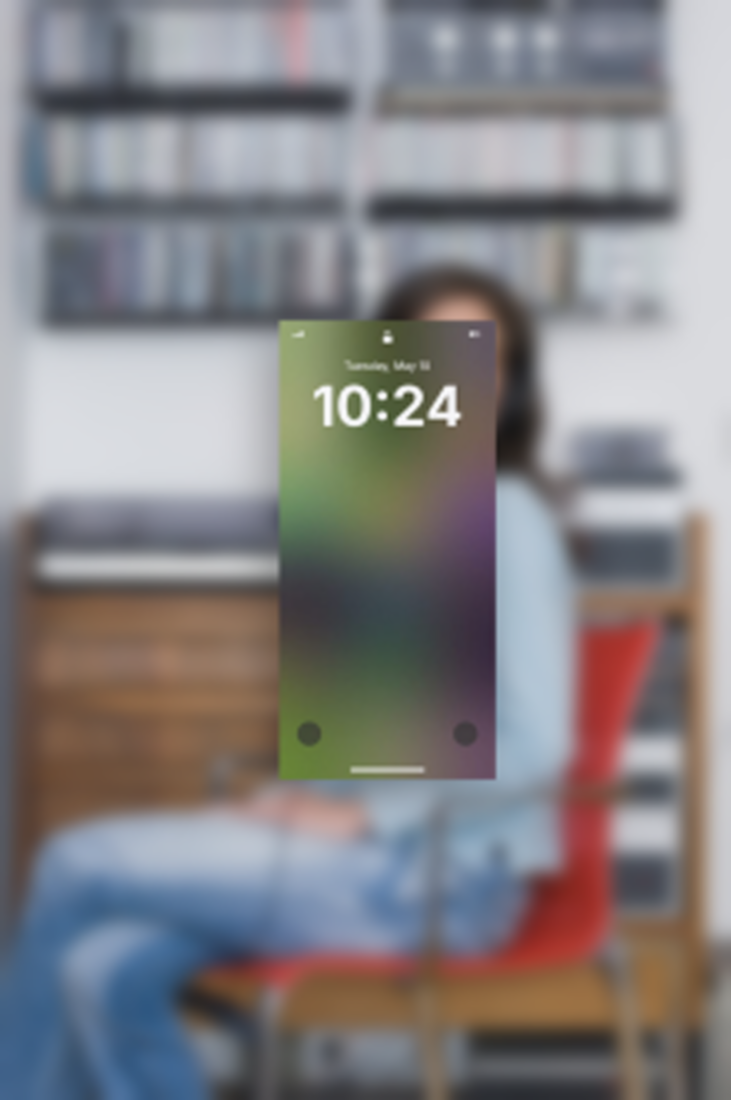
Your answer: **10:24**
